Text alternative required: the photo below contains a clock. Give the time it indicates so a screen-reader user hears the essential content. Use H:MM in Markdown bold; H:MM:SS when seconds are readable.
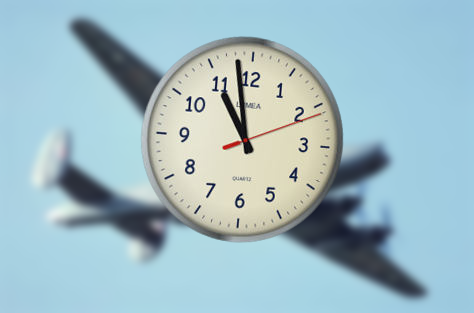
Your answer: **10:58:11**
